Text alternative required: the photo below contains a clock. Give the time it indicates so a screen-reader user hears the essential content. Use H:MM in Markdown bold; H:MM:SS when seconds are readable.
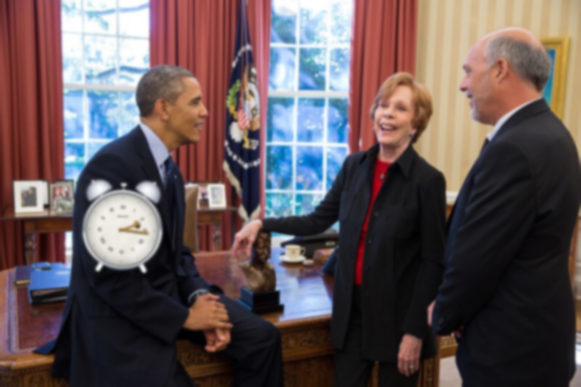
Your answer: **2:16**
